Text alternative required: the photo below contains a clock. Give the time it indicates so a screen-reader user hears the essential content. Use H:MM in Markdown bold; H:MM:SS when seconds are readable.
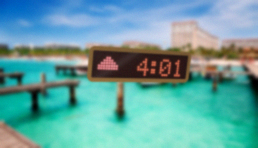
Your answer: **4:01**
